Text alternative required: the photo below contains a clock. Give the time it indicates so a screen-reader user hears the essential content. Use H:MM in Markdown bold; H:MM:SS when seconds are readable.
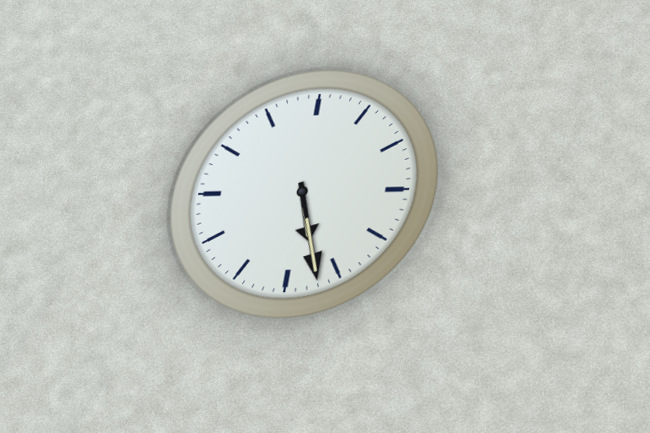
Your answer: **5:27**
